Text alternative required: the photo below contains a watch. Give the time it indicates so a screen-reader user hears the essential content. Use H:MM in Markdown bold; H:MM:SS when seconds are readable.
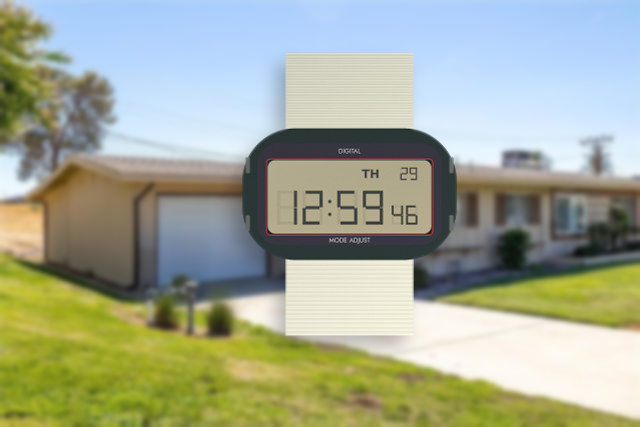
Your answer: **12:59:46**
